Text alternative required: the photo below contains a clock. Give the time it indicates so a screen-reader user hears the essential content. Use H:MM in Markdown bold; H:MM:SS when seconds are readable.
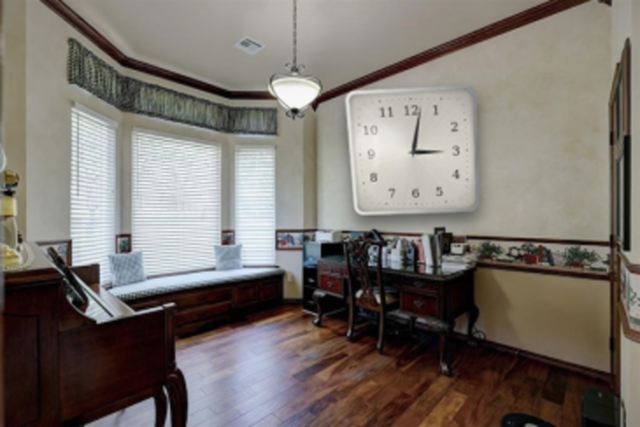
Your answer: **3:02**
